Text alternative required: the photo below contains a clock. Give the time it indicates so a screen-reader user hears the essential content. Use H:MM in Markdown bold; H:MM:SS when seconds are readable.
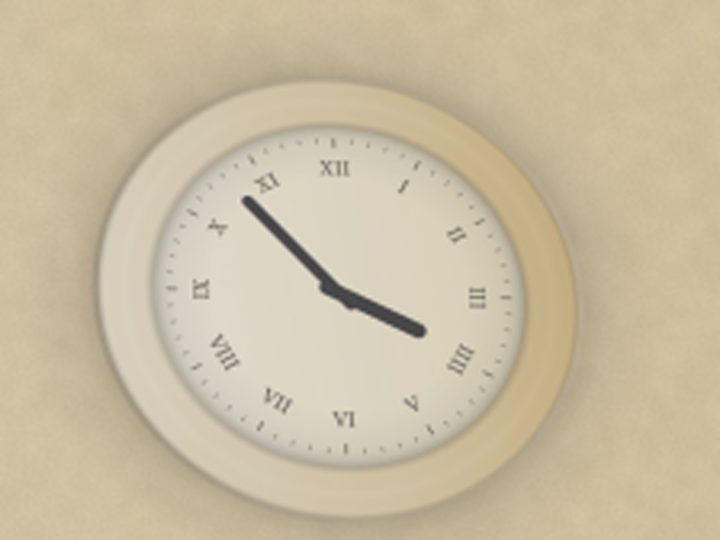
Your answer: **3:53**
